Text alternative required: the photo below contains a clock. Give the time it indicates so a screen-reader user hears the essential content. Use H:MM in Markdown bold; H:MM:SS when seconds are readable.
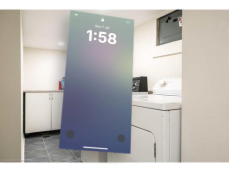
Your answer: **1:58**
